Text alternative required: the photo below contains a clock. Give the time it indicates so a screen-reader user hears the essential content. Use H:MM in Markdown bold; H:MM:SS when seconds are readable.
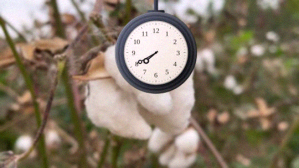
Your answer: **7:40**
